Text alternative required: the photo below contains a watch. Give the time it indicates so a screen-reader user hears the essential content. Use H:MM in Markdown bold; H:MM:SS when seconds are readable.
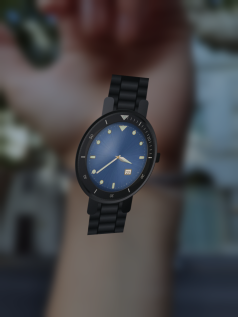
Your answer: **3:39**
